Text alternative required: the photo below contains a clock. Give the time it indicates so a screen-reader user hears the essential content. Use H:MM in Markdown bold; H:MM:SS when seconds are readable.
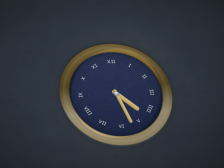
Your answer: **4:27**
